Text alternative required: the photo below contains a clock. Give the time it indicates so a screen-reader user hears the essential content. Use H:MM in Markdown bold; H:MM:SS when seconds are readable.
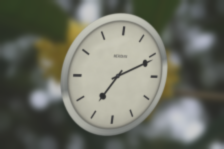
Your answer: **7:11**
